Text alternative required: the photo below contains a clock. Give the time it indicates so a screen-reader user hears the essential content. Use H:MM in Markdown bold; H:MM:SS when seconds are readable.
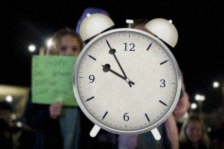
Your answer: **9:55**
